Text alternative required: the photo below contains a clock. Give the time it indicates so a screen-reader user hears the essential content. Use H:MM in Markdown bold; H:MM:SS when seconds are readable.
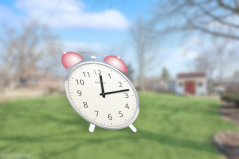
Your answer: **12:13**
